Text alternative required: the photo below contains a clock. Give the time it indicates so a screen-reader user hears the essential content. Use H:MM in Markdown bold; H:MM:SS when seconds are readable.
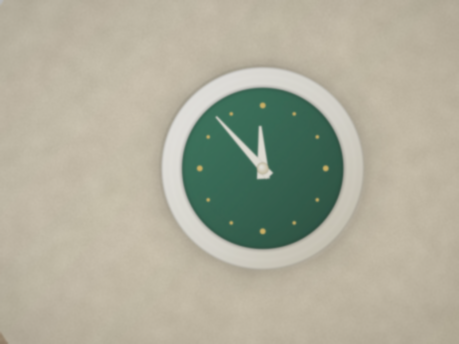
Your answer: **11:53**
